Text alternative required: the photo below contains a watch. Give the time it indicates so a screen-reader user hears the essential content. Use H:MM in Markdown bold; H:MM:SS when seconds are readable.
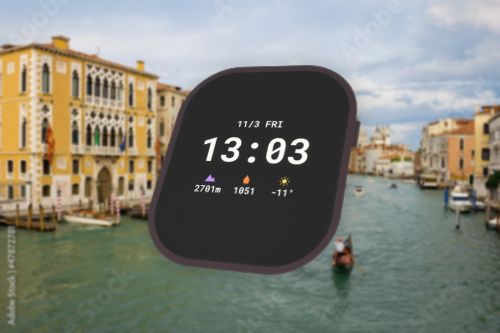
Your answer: **13:03**
